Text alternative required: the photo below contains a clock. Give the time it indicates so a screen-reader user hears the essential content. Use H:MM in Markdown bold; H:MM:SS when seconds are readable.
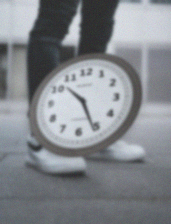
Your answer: **10:26**
